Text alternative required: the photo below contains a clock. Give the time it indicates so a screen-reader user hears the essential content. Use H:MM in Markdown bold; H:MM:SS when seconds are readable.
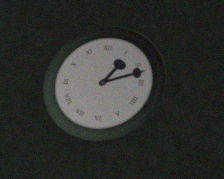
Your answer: **1:12**
